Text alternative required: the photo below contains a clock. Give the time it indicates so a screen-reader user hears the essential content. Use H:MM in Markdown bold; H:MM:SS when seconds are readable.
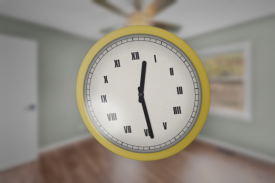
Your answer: **12:29**
